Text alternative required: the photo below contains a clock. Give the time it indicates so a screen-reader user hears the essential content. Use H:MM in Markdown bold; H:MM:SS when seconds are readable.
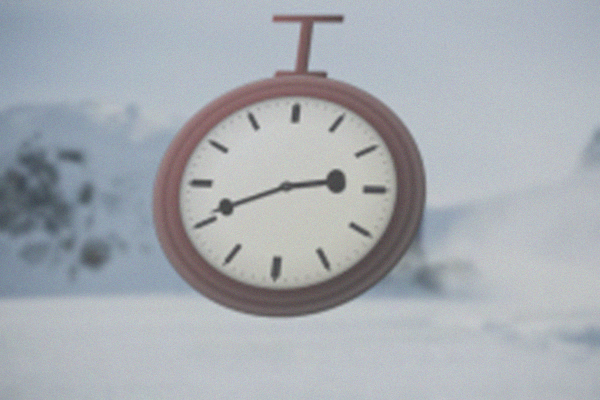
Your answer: **2:41**
